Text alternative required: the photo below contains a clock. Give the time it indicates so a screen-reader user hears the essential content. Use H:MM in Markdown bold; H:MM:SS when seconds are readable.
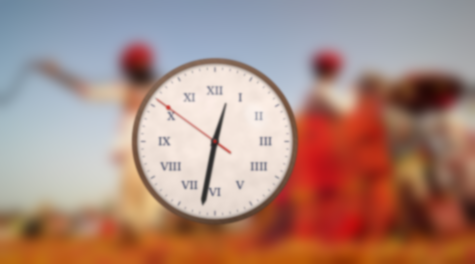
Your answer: **12:31:51**
